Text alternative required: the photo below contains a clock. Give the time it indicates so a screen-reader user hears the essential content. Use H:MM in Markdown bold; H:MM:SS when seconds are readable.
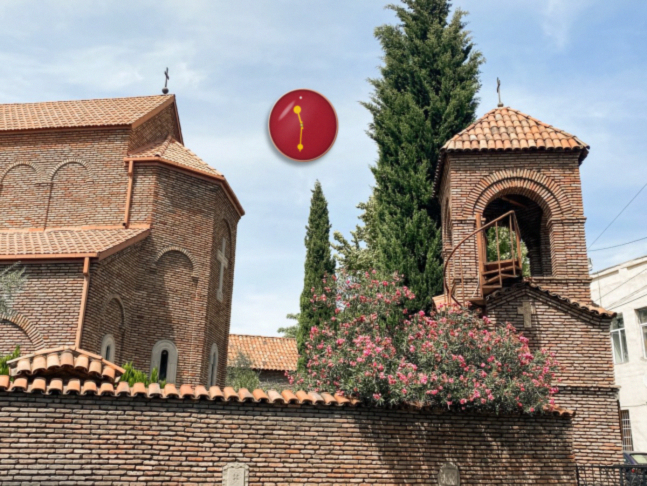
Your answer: **11:31**
